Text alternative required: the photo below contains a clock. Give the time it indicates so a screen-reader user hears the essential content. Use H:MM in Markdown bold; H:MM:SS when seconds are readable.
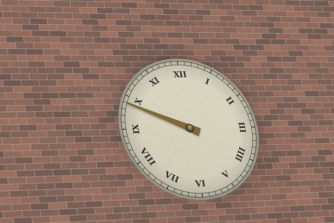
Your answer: **9:49**
